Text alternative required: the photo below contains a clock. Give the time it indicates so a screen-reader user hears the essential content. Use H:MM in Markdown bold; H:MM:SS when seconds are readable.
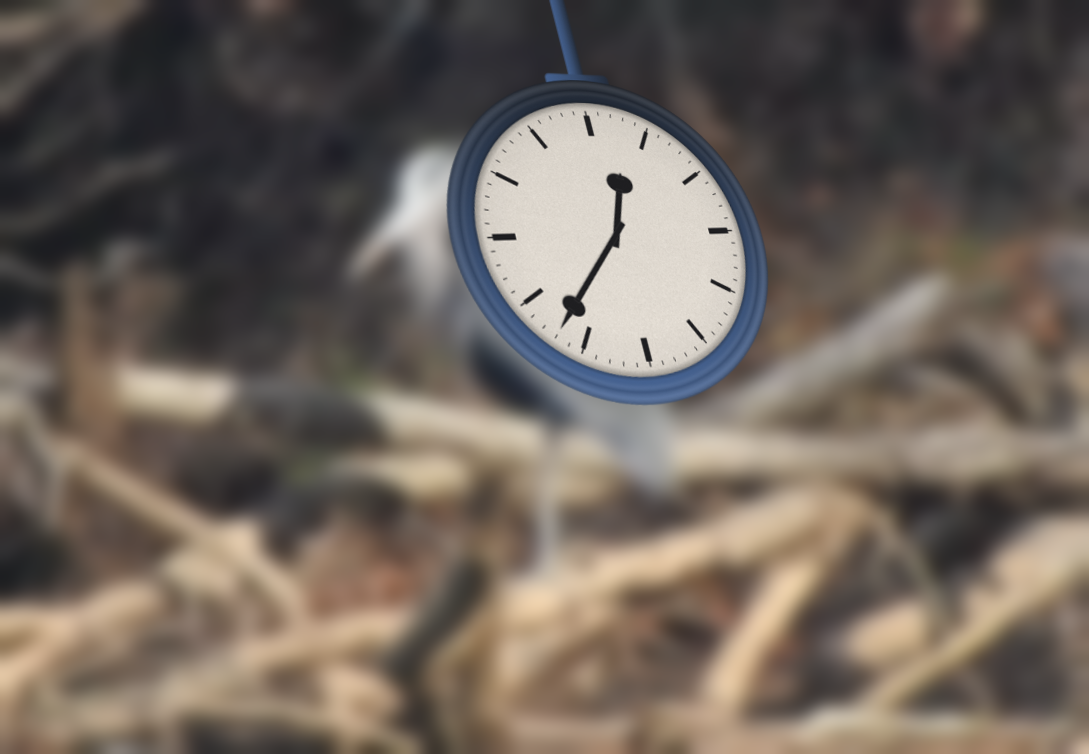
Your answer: **12:37**
